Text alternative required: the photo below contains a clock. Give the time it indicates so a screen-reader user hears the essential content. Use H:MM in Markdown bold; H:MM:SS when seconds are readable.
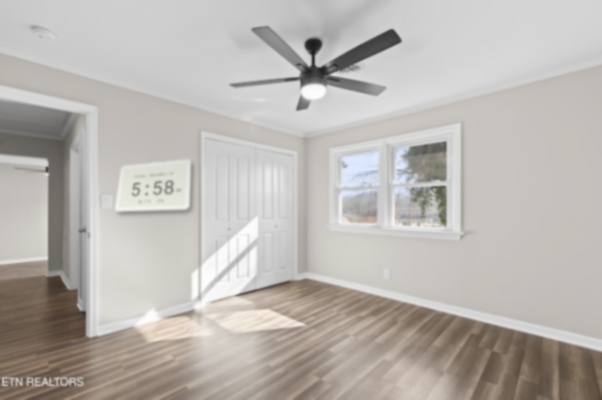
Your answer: **5:58**
